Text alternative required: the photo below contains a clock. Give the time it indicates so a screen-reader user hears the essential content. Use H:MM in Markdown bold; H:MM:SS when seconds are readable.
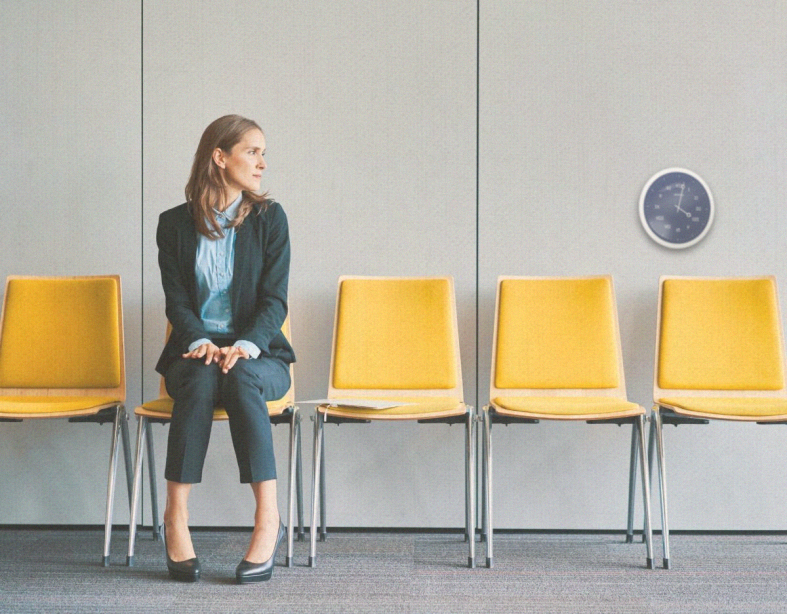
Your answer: **4:02**
